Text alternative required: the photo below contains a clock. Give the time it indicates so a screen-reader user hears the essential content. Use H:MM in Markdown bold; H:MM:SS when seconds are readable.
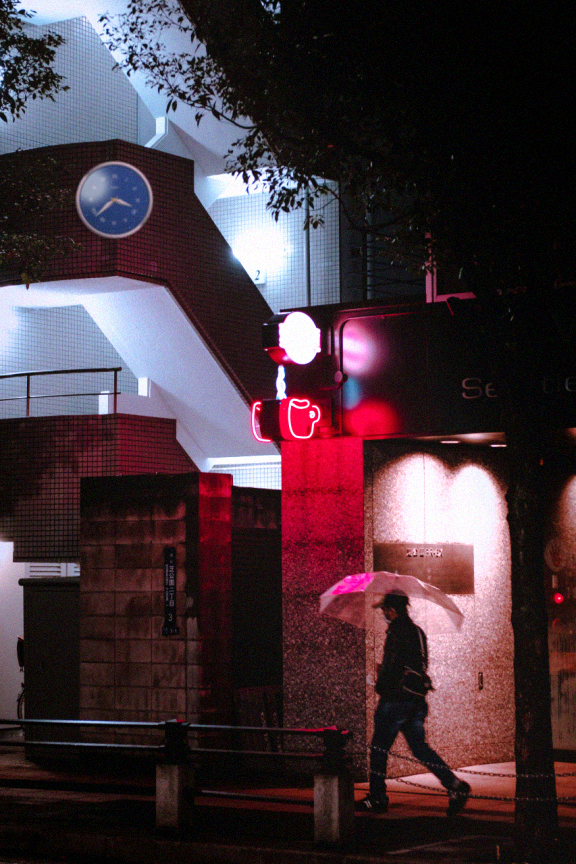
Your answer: **3:38**
